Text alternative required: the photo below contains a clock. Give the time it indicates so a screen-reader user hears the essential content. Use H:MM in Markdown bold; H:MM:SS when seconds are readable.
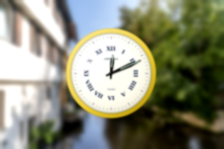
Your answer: **12:11**
